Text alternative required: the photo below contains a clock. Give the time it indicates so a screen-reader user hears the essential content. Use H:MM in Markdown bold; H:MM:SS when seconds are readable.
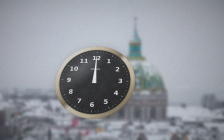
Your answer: **12:00**
